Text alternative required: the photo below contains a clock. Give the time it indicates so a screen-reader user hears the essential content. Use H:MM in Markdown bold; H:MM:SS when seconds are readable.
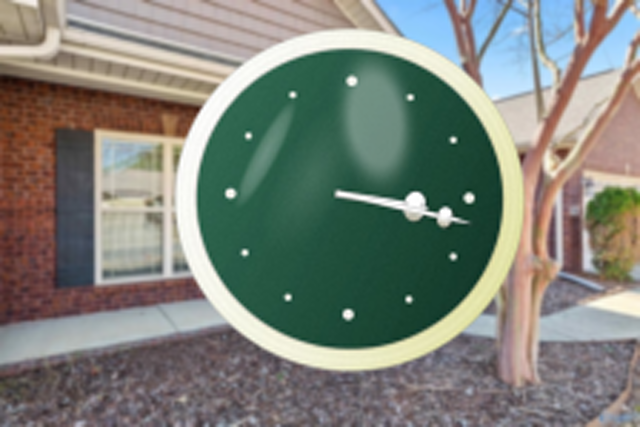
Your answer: **3:17**
